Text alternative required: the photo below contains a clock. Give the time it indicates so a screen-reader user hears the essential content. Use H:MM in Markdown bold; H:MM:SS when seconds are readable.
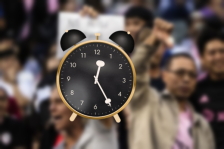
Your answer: **12:25**
